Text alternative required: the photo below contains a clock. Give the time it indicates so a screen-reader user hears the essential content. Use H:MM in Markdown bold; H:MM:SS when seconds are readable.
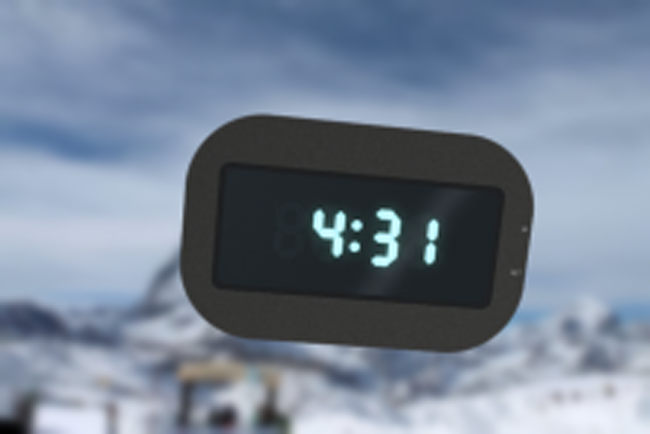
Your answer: **4:31**
